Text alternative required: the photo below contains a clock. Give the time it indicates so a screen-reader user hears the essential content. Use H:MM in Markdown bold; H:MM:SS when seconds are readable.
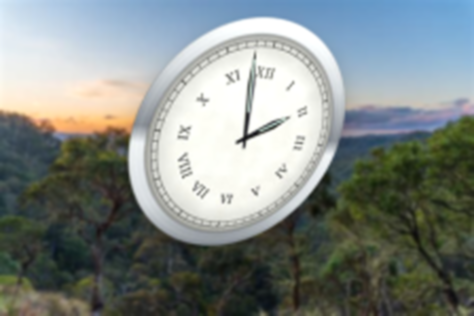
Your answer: **1:58**
